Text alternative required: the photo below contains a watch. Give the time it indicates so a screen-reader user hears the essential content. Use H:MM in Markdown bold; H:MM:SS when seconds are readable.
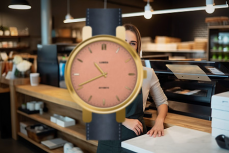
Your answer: **10:41**
